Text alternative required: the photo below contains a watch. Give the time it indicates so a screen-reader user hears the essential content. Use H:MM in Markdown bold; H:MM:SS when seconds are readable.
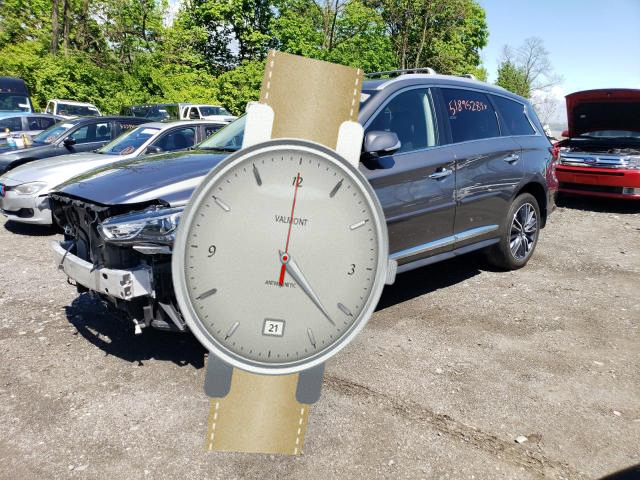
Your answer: **4:22:00**
